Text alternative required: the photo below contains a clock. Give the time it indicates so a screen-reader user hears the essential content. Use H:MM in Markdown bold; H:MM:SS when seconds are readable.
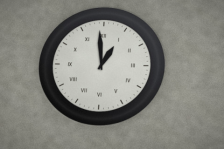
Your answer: **12:59**
